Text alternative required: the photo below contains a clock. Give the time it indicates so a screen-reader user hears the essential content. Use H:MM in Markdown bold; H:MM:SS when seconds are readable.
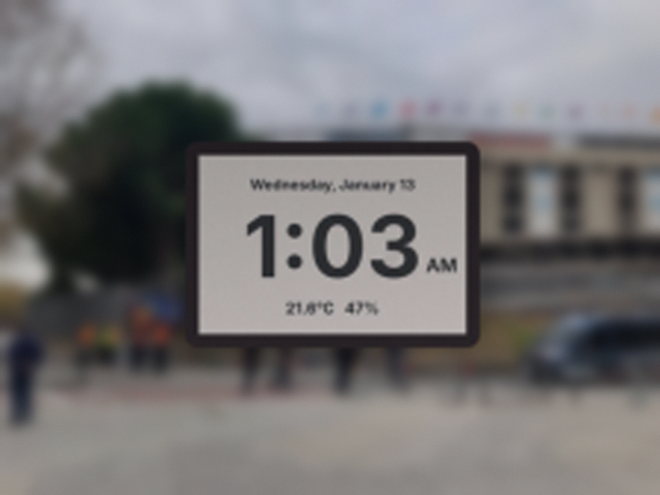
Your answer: **1:03**
